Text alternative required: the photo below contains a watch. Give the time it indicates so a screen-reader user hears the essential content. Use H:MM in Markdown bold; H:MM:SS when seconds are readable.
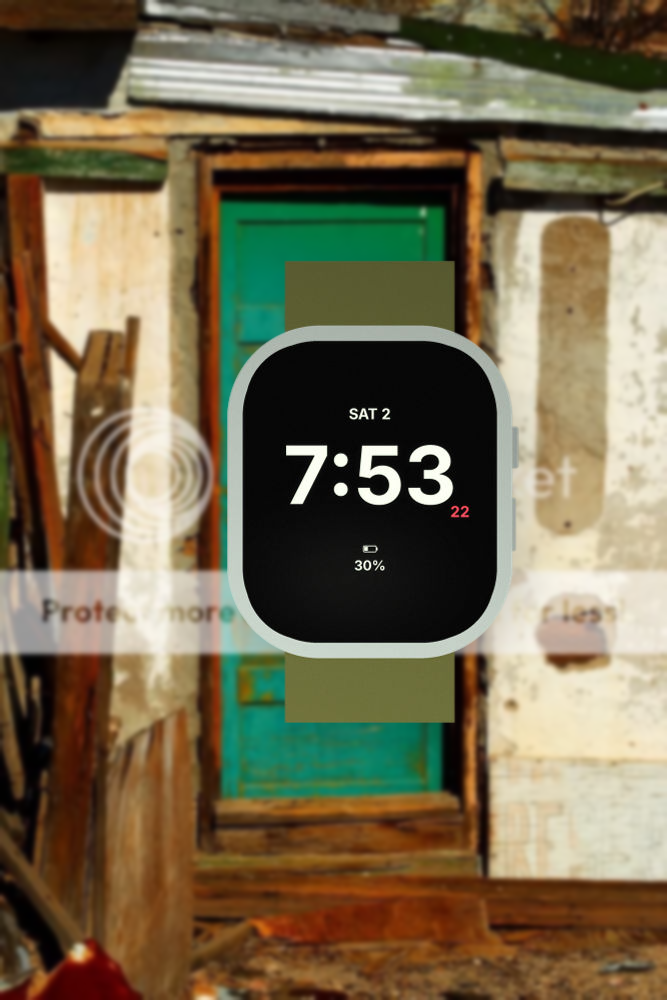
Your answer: **7:53:22**
